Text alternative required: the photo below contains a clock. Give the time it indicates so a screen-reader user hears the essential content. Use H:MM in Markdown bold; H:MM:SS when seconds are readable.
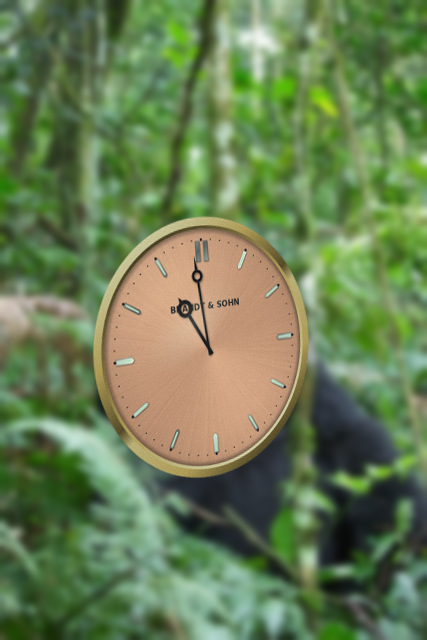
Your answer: **10:59**
